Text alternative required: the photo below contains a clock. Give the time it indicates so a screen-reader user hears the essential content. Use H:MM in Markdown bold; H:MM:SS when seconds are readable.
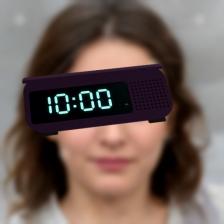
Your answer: **10:00**
